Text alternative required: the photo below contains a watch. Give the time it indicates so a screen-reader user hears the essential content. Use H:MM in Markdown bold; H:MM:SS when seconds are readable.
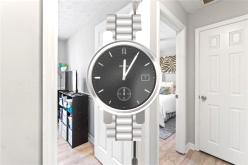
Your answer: **12:05**
